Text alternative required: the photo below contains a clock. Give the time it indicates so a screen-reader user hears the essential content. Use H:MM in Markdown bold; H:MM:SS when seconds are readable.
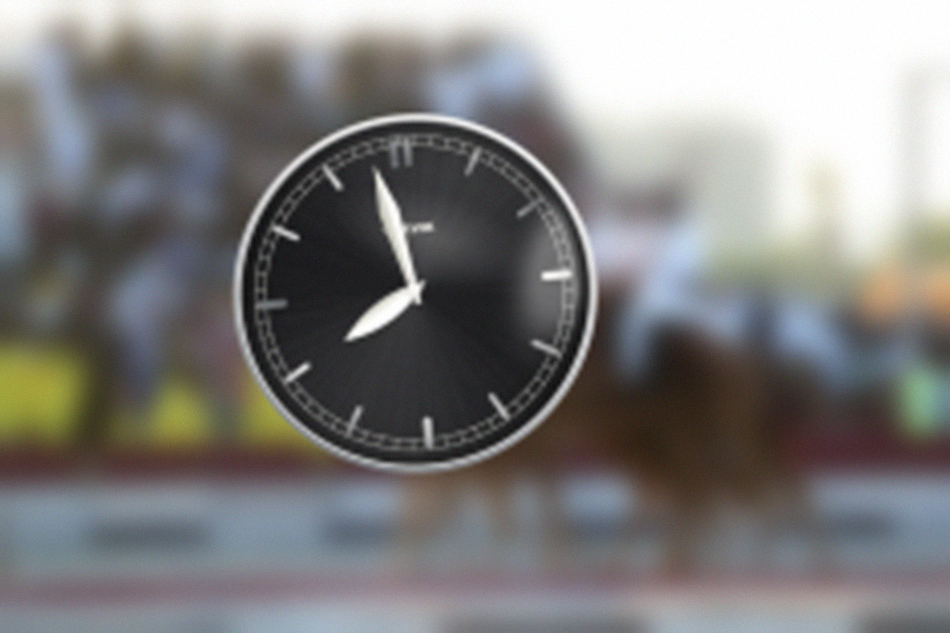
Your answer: **7:58**
